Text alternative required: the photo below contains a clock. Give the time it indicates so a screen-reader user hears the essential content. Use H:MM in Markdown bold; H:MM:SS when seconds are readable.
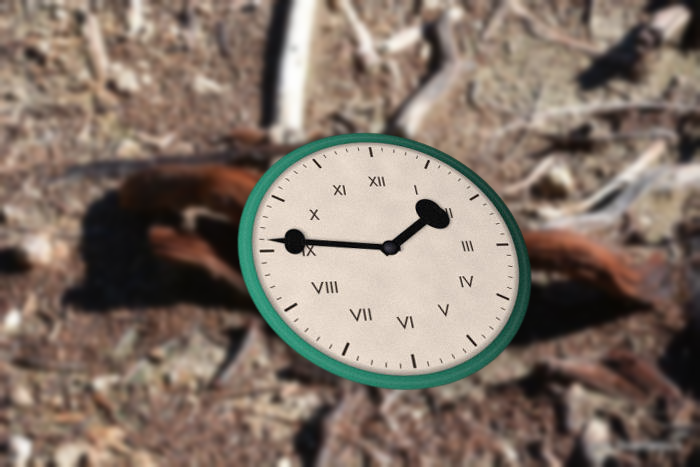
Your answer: **1:46**
